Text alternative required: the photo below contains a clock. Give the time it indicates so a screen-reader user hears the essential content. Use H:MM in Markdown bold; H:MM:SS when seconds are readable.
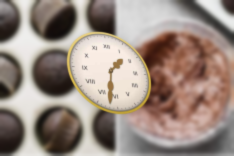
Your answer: **1:32**
